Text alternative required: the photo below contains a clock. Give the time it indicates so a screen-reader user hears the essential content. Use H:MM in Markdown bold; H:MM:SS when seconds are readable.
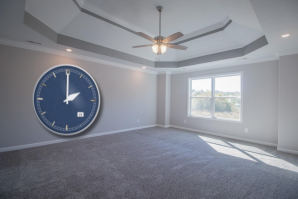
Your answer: **2:00**
